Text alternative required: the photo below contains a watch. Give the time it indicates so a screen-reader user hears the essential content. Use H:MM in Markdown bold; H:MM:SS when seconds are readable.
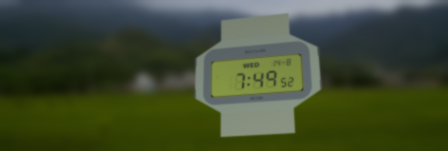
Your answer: **7:49**
